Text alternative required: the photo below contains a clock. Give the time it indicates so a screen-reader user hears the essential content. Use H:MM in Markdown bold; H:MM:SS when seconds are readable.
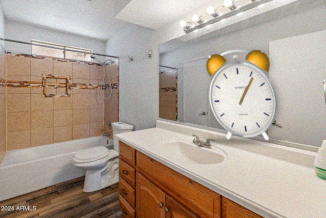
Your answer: **1:06**
